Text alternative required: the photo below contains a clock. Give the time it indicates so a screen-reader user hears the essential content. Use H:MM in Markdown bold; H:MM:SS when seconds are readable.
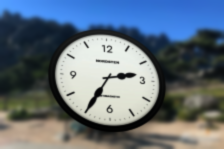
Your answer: **2:35**
